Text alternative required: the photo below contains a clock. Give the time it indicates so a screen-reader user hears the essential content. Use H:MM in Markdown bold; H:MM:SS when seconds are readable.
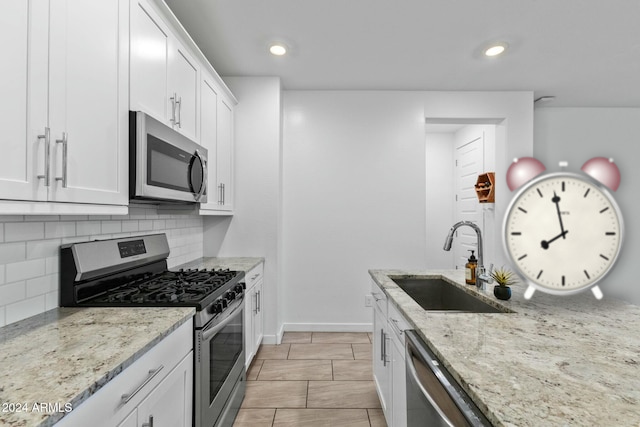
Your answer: **7:58**
